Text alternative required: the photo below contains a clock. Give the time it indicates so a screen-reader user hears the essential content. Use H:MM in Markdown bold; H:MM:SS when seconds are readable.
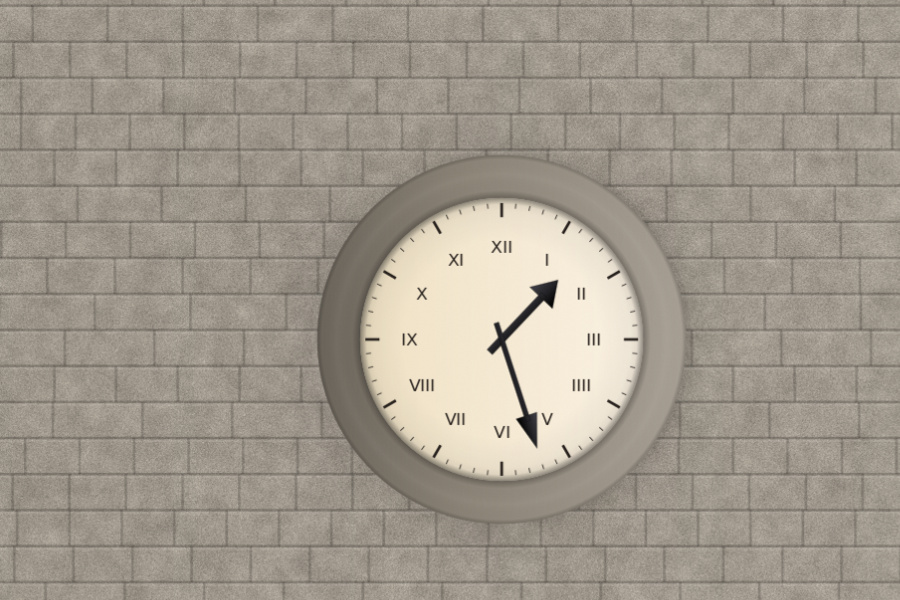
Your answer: **1:27**
